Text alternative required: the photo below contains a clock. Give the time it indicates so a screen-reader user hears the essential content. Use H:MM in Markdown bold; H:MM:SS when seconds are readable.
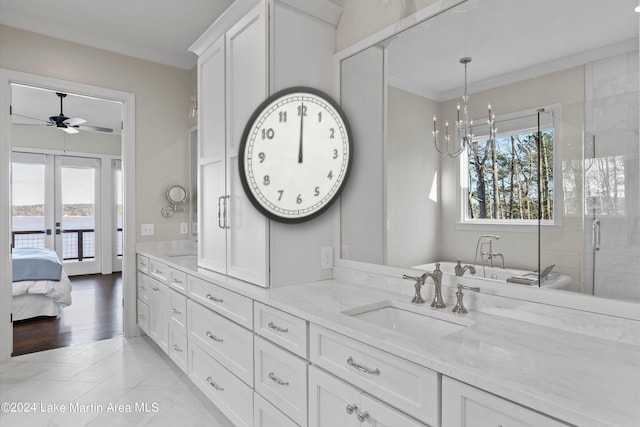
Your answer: **12:00**
